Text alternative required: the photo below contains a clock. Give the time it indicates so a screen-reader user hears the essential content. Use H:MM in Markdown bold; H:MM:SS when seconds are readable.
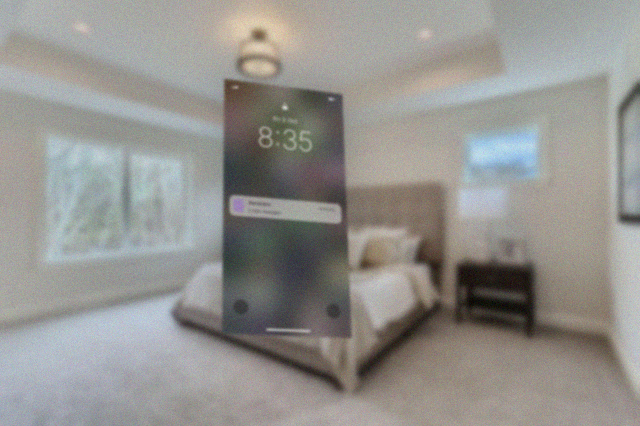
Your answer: **8:35**
